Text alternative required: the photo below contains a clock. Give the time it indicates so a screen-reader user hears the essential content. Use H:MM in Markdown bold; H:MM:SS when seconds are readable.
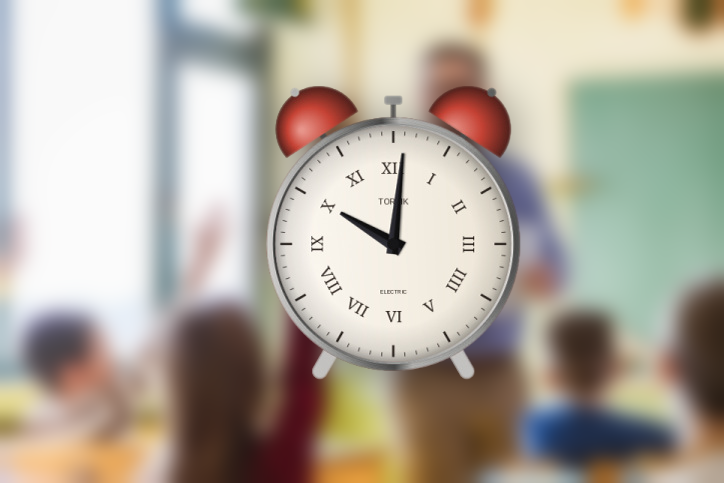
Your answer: **10:01**
